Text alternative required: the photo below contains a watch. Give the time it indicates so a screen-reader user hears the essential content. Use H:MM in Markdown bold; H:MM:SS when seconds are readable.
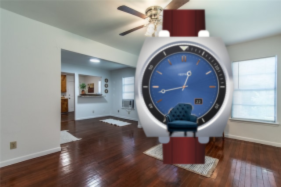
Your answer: **12:43**
